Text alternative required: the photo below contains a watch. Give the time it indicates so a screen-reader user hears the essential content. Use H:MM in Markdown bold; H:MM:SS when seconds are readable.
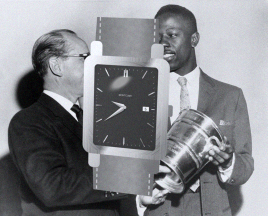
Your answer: **9:39**
